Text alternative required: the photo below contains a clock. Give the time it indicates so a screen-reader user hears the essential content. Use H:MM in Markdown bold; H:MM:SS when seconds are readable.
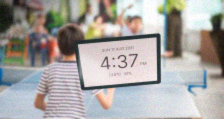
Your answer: **4:37**
